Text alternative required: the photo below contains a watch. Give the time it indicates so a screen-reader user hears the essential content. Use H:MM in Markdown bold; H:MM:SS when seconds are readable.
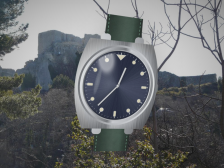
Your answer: **12:37**
